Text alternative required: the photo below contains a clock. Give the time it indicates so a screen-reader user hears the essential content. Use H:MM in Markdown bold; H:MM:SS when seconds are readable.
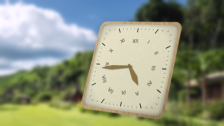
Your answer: **4:44**
